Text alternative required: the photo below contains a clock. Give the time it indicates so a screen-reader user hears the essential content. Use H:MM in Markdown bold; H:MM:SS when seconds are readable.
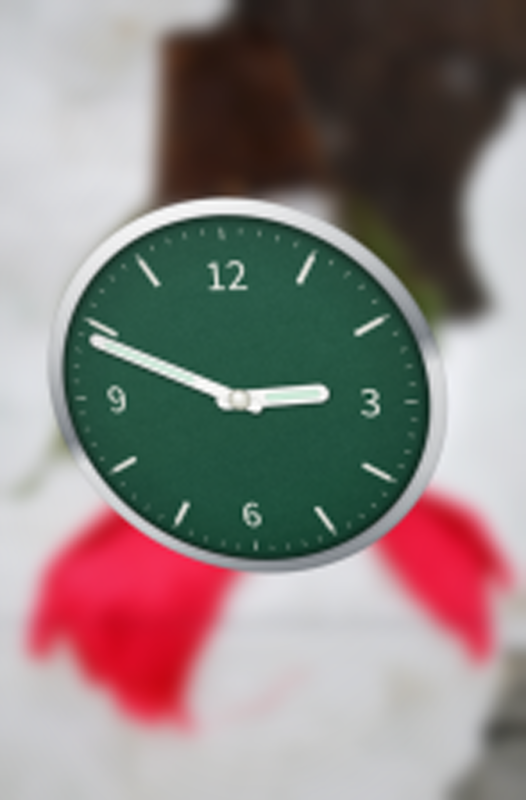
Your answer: **2:49**
